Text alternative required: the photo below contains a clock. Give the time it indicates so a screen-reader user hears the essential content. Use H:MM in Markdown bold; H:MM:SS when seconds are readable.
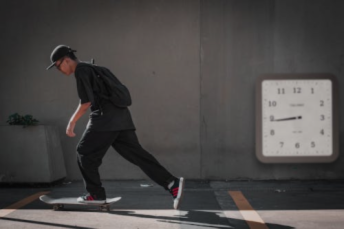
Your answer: **8:44**
